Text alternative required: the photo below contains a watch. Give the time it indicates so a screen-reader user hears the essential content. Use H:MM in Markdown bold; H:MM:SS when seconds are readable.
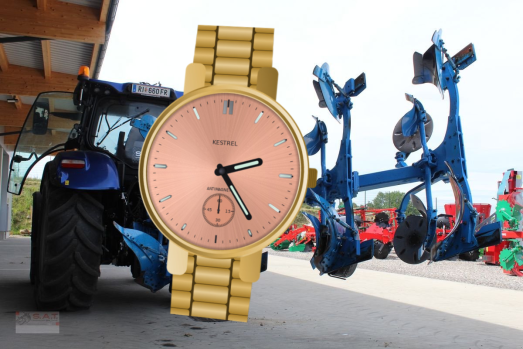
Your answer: **2:24**
